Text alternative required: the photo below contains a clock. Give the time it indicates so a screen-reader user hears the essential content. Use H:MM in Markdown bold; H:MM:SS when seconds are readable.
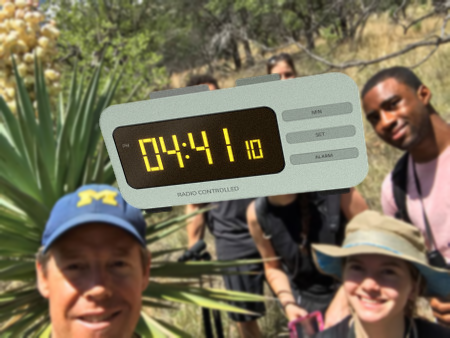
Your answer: **4:41:10**
